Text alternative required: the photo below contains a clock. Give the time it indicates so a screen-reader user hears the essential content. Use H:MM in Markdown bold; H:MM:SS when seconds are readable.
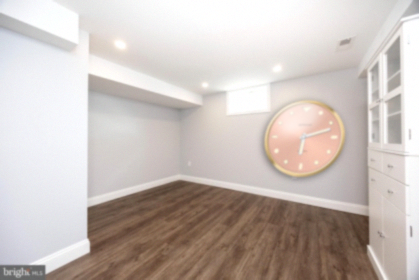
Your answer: **6:12**
